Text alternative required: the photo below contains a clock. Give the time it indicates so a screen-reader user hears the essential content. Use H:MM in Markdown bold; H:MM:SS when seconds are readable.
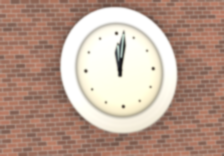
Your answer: **12:02**
